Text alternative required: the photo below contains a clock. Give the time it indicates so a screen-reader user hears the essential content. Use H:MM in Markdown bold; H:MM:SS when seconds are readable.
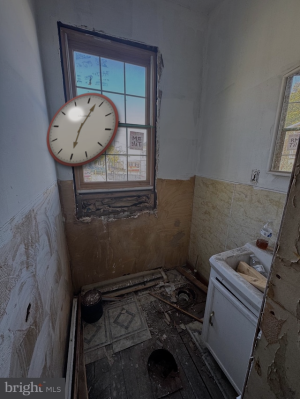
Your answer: **6:03**
